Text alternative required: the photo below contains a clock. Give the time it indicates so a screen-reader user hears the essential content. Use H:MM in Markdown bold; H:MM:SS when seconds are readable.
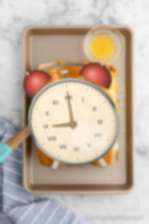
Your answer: **9:00**
